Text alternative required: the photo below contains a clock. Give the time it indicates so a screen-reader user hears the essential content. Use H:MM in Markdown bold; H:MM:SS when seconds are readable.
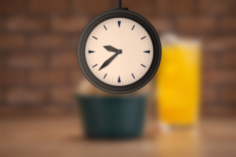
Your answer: **9:38**
